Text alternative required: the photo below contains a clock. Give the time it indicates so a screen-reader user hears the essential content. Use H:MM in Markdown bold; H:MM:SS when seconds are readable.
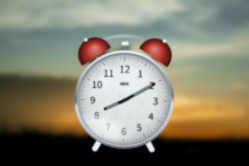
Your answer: **8:10**
